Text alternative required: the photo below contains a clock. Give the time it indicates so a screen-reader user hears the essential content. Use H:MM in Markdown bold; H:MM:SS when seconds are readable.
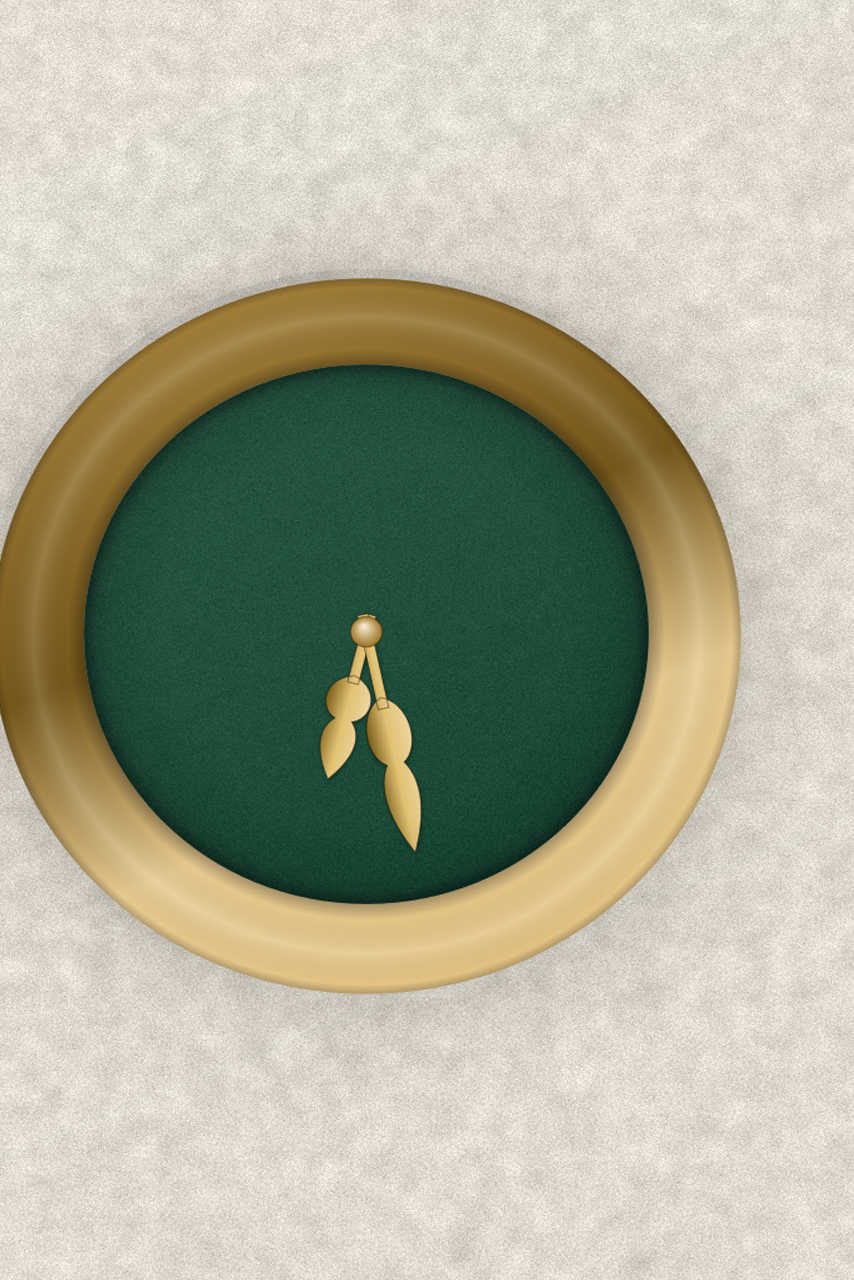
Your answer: **6:28**
